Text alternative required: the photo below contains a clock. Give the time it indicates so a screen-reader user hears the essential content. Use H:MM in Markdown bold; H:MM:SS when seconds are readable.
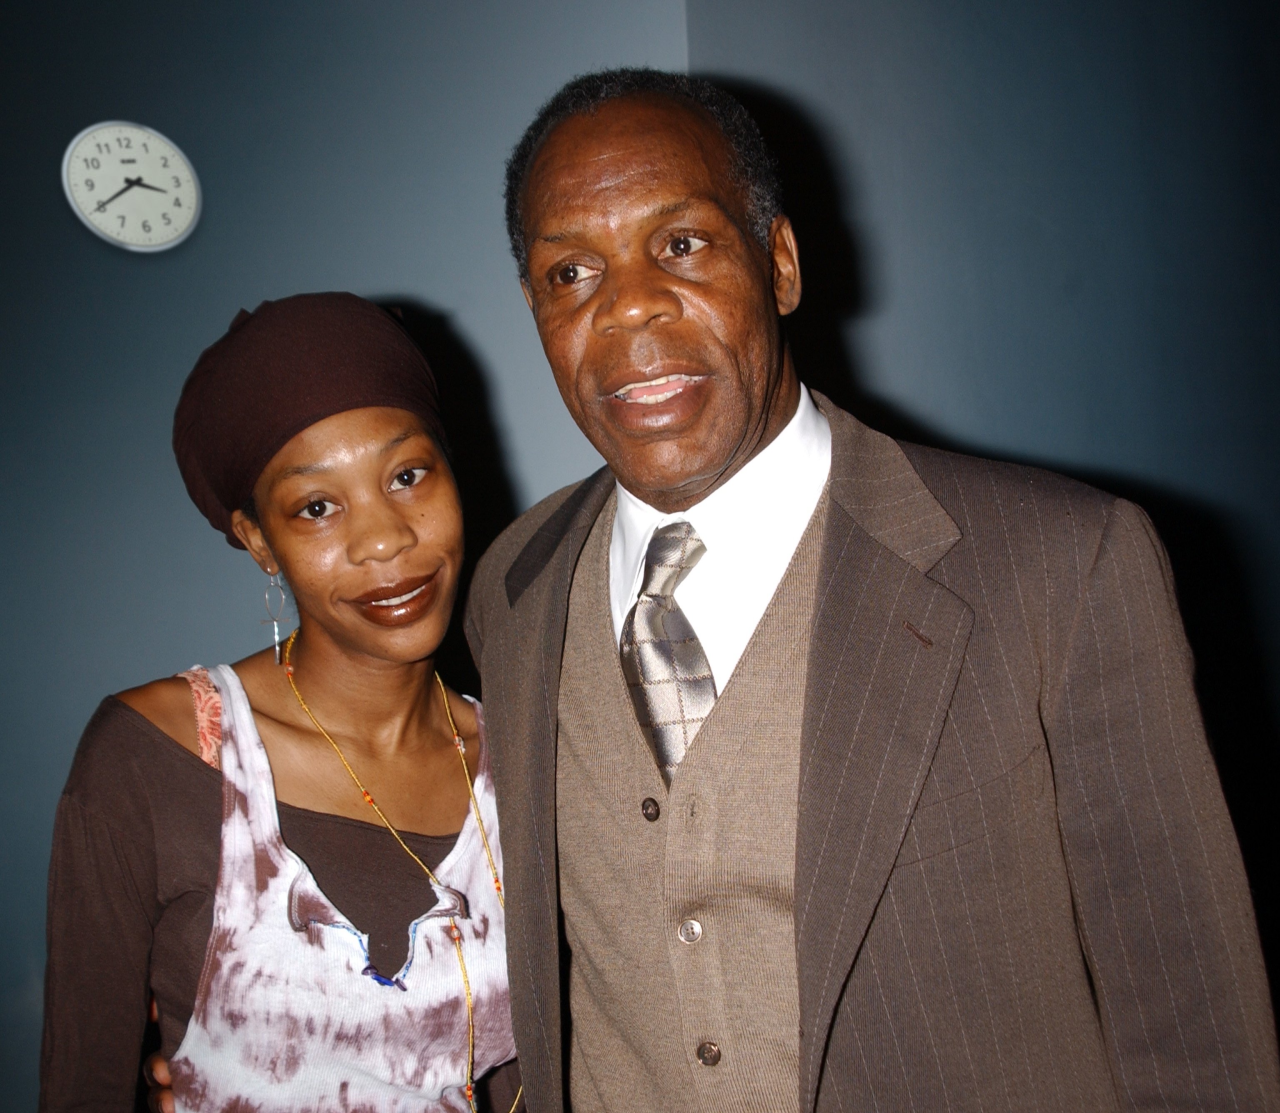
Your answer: **3:40**
